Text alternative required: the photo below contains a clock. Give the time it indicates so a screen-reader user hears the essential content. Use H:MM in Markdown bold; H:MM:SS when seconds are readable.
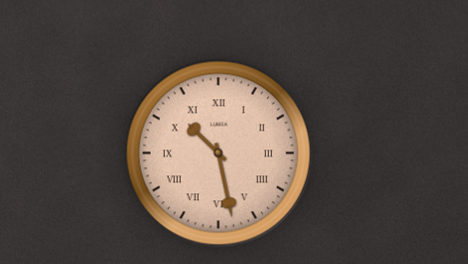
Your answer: **10:28**
